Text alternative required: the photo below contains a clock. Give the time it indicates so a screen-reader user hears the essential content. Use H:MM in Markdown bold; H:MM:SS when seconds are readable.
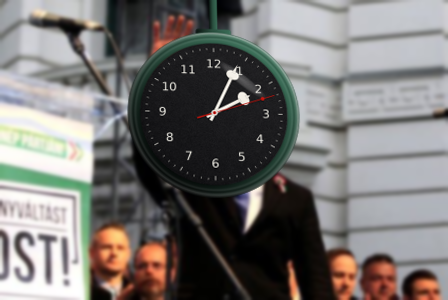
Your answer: **2:04:12**
